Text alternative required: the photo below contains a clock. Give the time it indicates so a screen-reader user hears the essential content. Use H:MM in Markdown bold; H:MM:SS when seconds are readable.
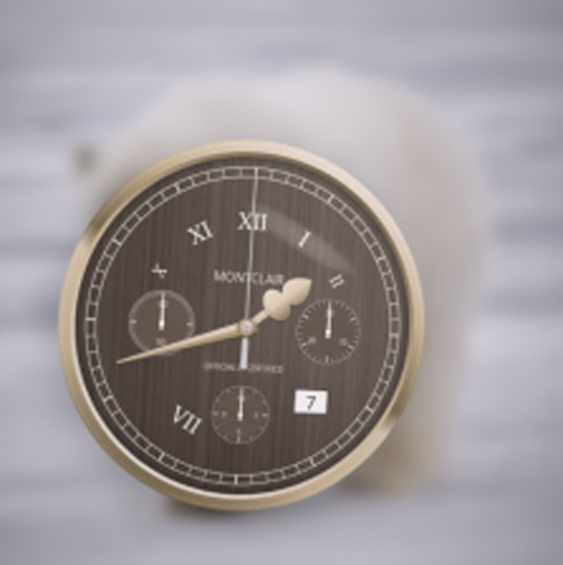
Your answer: **1:42**
